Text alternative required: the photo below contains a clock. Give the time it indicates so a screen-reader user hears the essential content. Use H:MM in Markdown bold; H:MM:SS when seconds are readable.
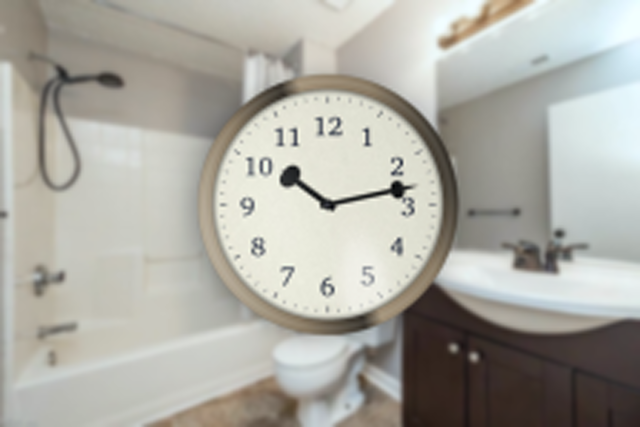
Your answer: **10:13**
